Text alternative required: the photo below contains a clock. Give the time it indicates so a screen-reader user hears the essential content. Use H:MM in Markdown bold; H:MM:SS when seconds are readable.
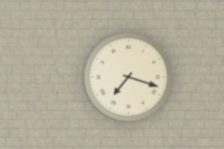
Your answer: **7:18**
